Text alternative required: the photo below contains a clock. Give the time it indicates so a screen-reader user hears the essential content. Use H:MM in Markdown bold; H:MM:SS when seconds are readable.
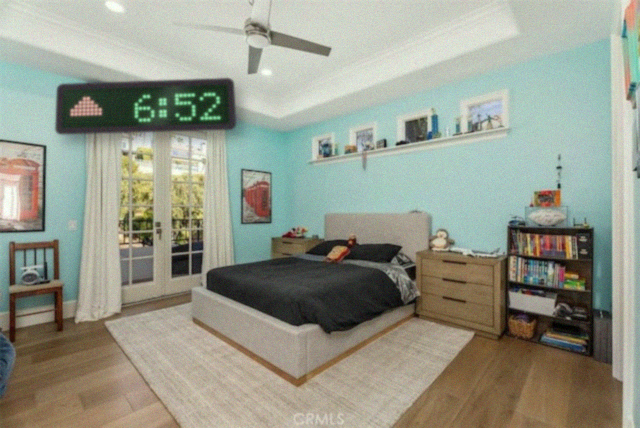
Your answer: **6:52**
